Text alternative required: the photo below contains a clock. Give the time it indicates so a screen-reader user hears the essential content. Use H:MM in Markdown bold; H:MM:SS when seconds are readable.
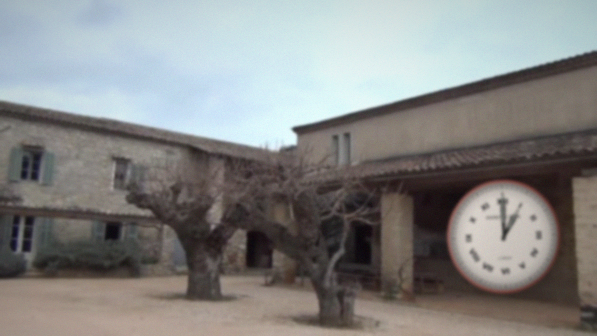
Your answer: **1:00**
